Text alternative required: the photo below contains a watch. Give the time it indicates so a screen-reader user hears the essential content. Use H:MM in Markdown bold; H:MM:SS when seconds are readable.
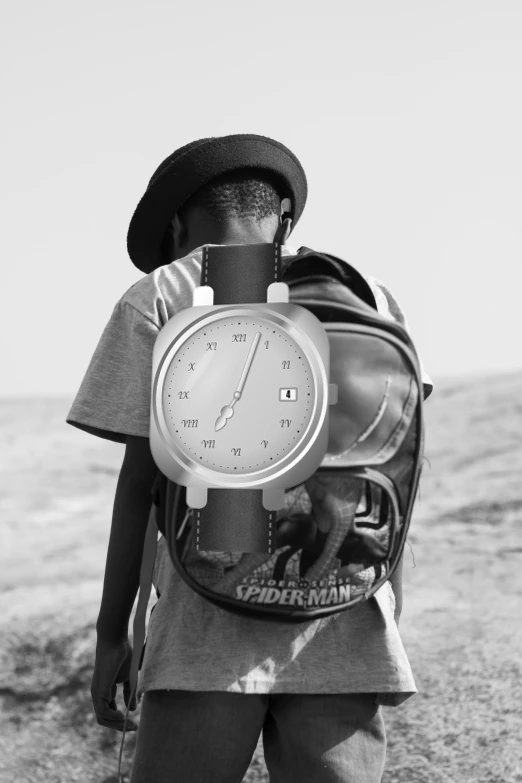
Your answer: **7:03**
